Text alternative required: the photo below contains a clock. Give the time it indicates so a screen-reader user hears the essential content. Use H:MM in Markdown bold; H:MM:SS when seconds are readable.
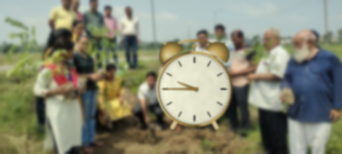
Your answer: **9:45**
